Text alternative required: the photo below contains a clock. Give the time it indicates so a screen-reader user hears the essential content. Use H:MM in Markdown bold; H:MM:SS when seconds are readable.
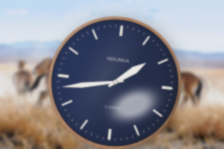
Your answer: **1:43**
